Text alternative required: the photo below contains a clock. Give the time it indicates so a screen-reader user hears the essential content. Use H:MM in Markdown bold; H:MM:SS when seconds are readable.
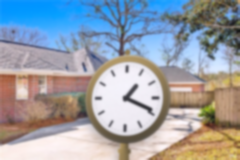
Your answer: **1:19**
